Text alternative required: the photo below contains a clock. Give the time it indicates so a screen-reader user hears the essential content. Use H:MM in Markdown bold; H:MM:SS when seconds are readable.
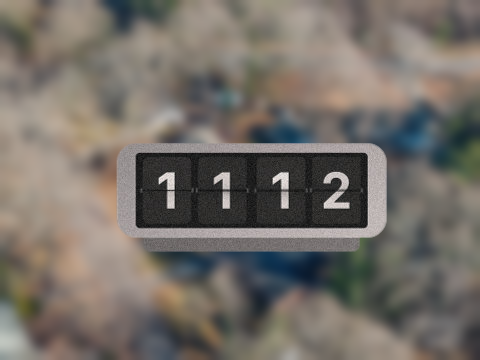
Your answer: **11:12**
